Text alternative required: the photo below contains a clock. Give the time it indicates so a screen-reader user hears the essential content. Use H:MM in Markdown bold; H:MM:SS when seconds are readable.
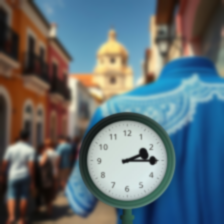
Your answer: **2:15**
